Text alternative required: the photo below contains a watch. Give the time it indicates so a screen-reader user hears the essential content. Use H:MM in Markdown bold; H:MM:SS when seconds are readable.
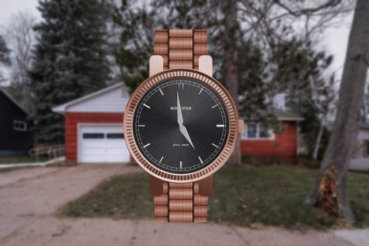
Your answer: **4:59**
